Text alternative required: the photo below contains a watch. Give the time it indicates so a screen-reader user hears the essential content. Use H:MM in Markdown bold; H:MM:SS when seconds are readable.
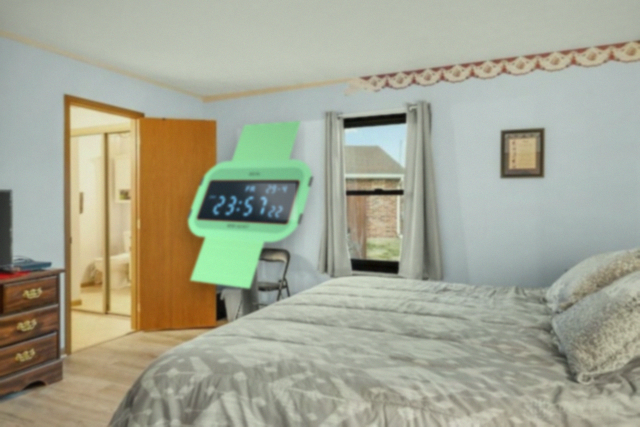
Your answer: **23:57**
